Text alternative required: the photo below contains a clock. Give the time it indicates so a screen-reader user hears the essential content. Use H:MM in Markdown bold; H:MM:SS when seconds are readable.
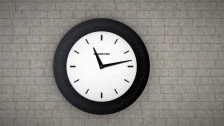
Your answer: **11:13**
